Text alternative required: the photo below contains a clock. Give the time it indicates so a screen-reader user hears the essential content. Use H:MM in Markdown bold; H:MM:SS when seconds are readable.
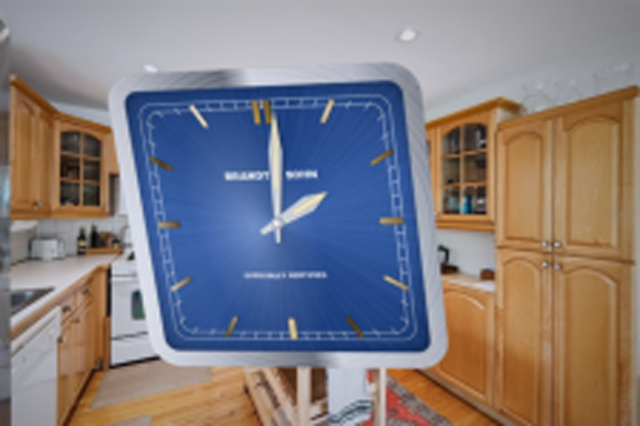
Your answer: **2:01**
